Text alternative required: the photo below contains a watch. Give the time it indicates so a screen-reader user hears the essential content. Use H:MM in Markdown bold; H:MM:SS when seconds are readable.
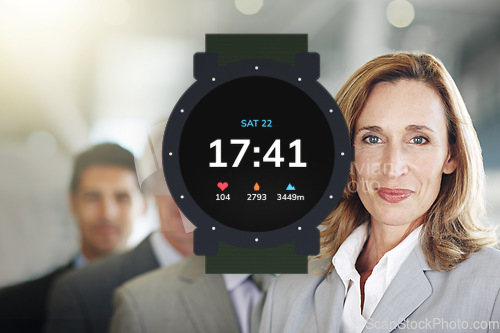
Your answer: **17:41**
